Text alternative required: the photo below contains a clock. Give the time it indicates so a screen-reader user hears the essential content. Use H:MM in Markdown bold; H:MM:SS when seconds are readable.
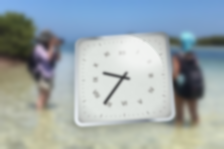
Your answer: **9:36**
